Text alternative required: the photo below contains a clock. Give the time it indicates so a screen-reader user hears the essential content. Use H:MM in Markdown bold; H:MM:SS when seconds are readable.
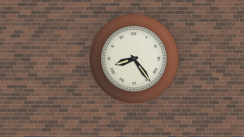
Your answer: **8:24**
